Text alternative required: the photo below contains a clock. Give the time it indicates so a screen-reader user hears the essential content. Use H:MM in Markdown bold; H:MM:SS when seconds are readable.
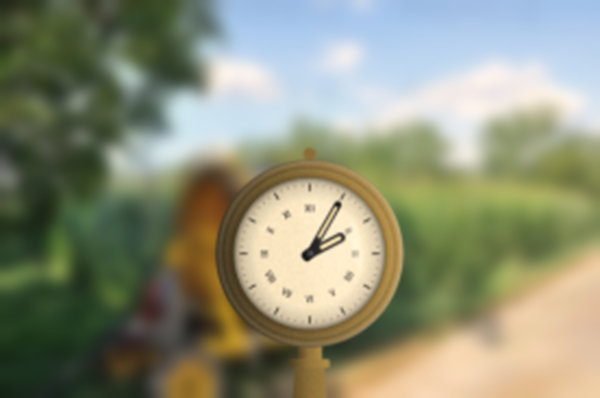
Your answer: **2:05**
